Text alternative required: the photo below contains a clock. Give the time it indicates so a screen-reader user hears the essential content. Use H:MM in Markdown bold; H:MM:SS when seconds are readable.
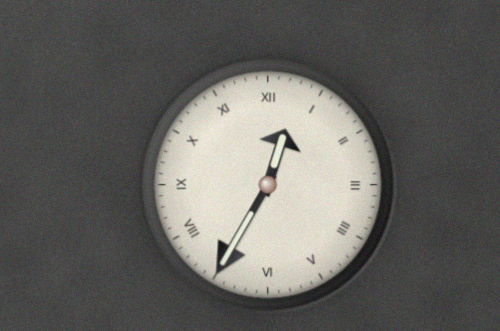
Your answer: **12:35**
